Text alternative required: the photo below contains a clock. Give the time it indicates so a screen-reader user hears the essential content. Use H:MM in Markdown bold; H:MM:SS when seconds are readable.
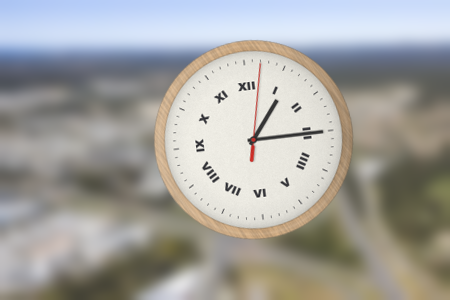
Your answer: **1:15:02**
